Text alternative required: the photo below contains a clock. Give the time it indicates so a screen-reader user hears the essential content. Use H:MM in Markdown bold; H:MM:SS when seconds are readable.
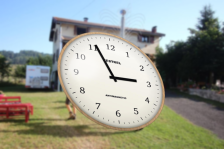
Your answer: **2:56**
